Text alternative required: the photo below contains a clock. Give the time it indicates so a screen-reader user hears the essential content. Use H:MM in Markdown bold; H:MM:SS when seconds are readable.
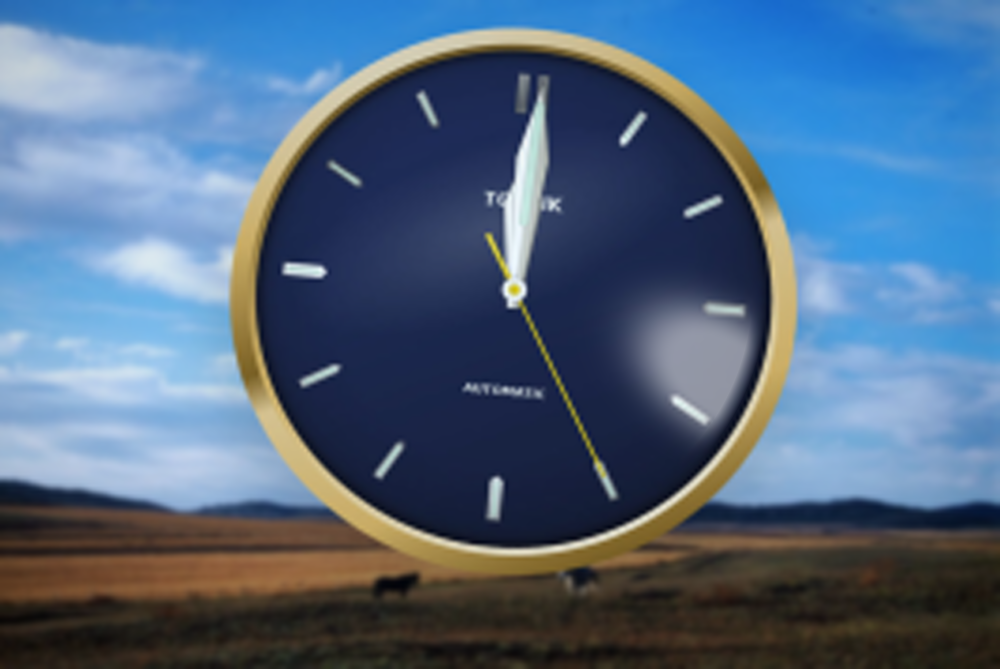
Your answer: **12:00:25**
